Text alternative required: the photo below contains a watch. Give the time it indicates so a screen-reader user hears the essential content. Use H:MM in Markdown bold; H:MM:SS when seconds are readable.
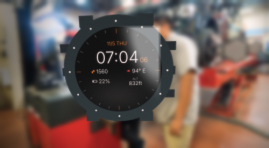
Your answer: **7:04**
